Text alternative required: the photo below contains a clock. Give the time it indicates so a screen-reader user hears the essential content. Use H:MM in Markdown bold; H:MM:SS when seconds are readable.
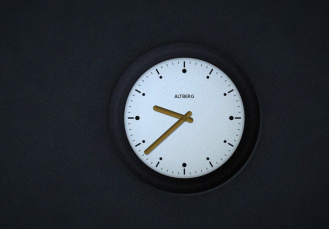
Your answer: **9:38**
